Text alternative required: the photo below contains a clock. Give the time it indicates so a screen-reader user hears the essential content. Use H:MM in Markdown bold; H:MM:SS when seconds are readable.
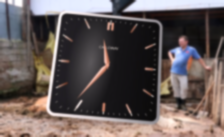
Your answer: **11:36**
